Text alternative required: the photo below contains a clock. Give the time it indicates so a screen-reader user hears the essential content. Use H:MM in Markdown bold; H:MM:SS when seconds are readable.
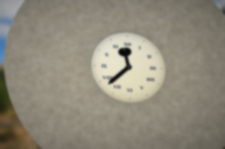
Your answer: **11:38**
